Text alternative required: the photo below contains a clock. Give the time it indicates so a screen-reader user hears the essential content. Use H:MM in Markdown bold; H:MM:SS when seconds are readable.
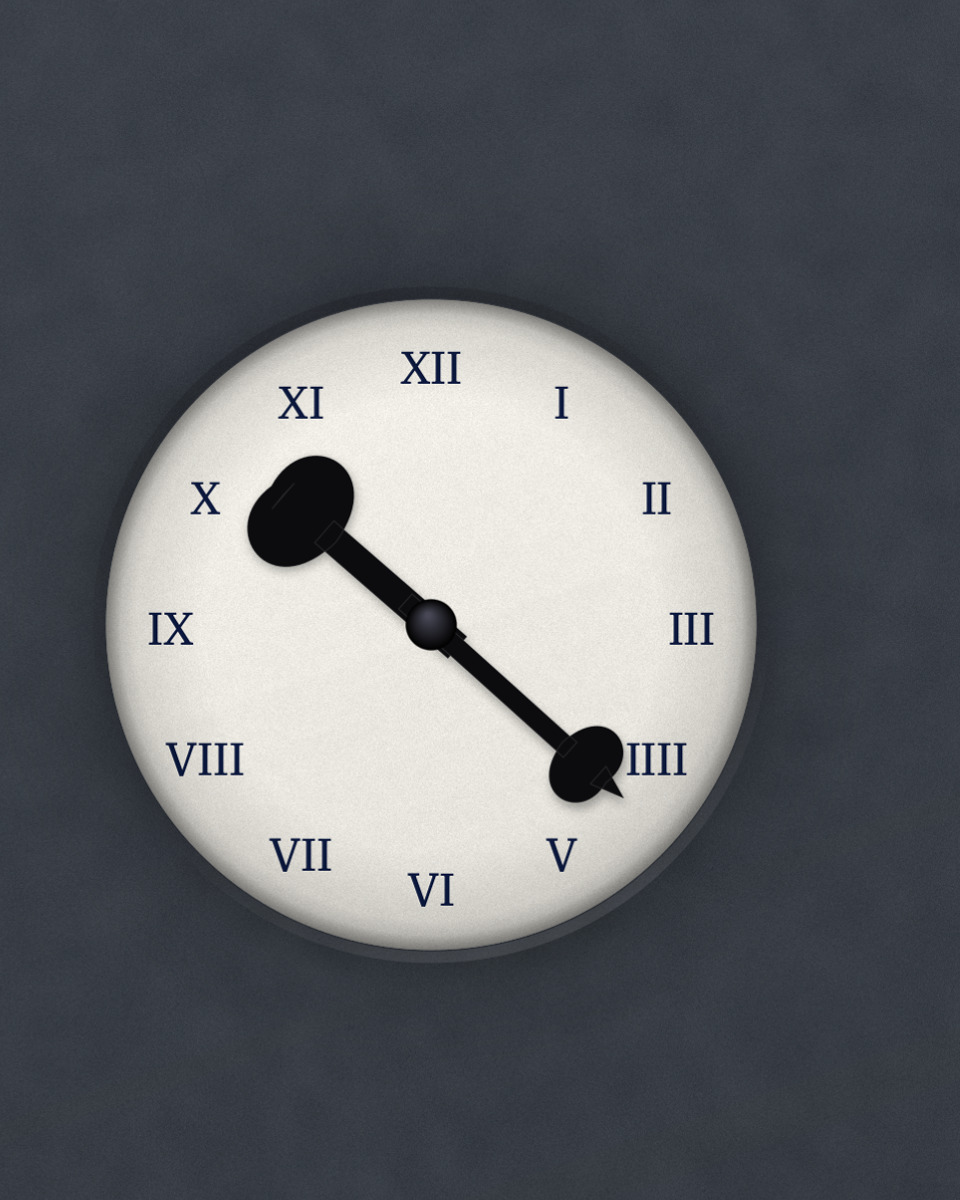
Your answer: **10:22**
